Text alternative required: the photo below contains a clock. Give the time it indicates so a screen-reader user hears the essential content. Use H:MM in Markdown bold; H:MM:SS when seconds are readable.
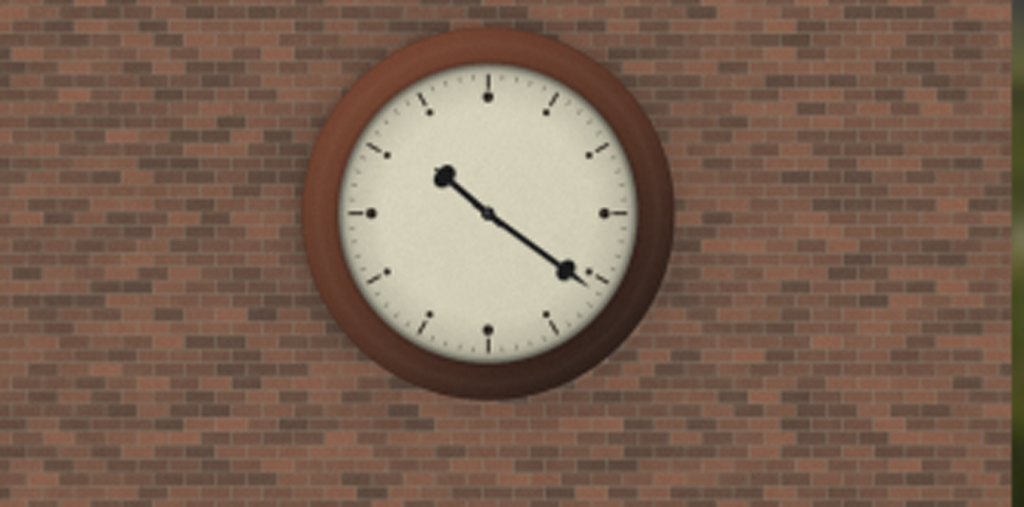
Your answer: **10:21**
